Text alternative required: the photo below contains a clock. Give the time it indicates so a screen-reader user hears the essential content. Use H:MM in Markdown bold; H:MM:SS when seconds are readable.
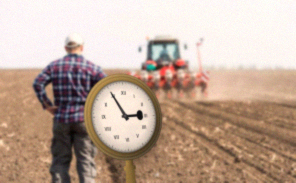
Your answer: **2:55**
